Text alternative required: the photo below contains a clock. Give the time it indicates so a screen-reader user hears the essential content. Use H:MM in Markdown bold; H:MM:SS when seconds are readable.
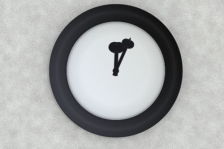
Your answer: **12:04**
